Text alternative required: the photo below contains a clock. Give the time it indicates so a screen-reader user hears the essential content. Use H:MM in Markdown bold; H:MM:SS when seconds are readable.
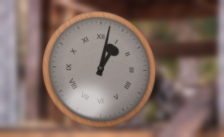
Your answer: **1:02**
